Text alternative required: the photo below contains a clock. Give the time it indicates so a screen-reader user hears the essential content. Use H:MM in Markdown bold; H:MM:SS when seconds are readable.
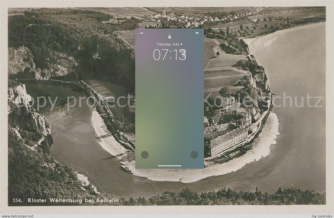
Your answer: **7:13**
